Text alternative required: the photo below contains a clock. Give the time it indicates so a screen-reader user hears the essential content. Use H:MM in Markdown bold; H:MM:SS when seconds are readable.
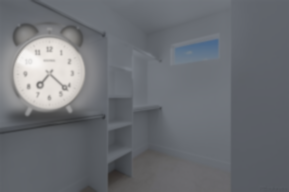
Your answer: **7:22**
